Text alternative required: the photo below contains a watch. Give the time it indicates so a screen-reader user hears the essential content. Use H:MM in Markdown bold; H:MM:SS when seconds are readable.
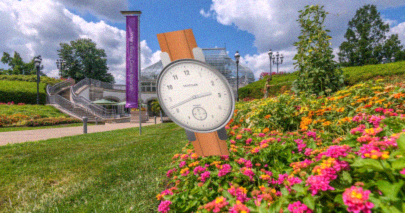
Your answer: **2:42**
